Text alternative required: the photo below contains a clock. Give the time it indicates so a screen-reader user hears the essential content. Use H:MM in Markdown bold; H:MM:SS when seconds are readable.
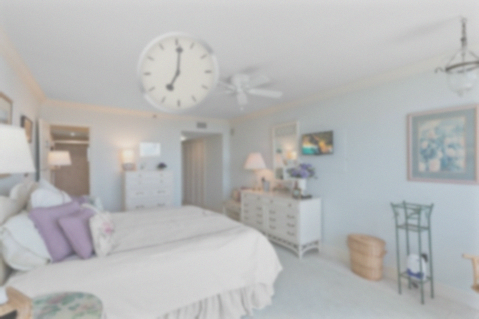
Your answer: **7:01**
